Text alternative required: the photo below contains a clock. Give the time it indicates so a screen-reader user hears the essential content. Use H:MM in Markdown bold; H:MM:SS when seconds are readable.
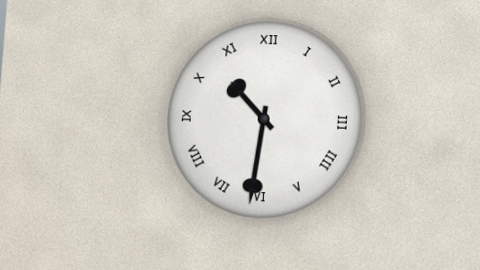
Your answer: **10:31**
